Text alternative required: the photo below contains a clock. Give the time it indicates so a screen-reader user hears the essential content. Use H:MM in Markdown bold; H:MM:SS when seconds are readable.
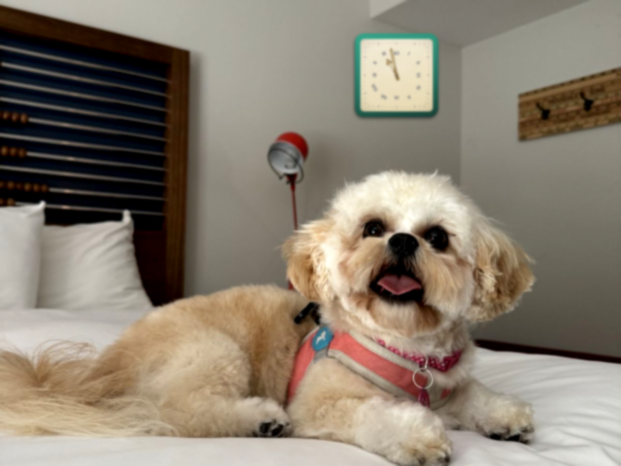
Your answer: **10:58**
